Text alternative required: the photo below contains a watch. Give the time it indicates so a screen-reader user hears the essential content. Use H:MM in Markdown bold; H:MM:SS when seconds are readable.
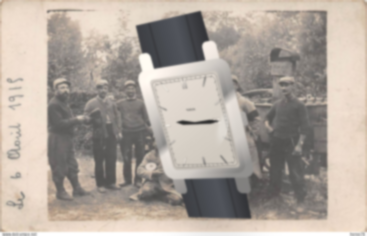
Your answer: **9:15**
